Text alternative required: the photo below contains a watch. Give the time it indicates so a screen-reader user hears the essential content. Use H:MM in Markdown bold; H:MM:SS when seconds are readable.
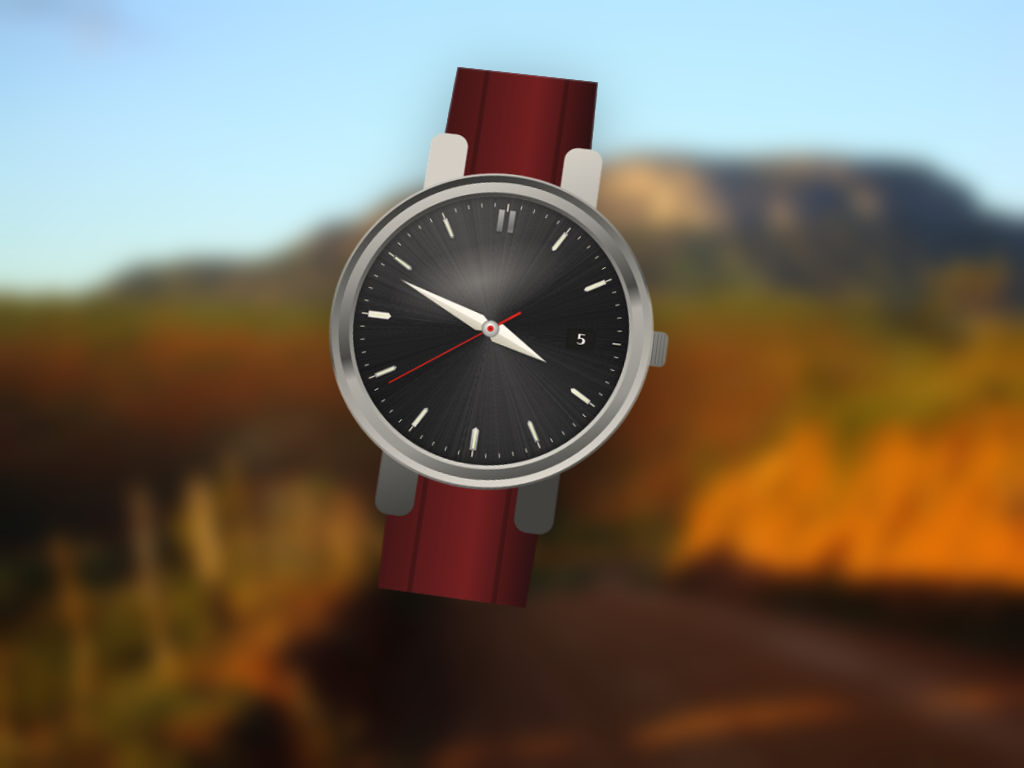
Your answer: **3:48:39**
